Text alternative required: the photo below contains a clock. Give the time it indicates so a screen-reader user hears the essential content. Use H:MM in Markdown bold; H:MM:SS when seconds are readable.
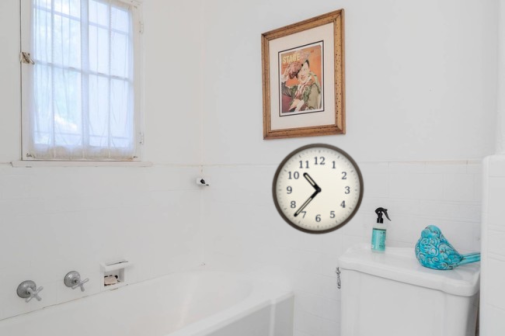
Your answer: **10:37**
